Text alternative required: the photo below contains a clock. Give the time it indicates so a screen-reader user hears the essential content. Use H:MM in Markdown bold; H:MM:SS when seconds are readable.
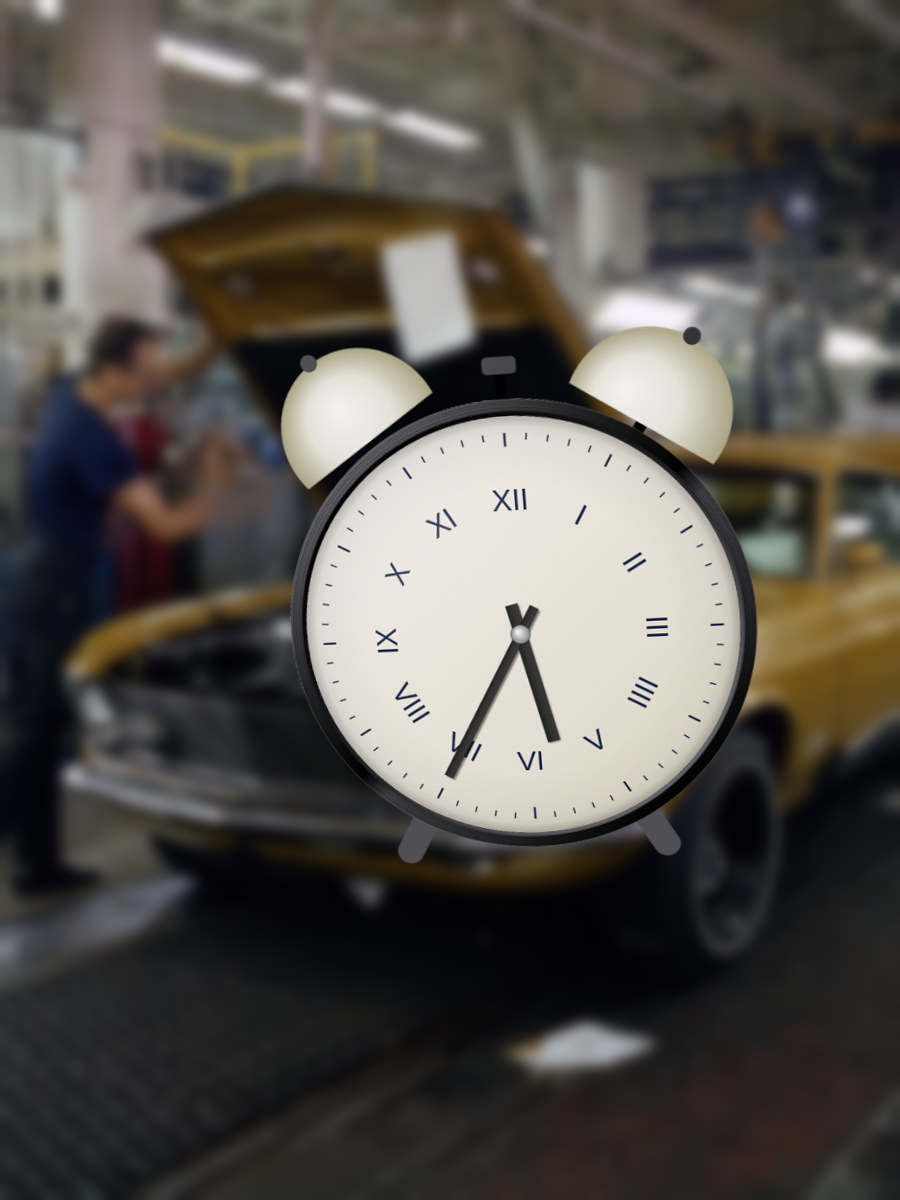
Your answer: **5:35**
